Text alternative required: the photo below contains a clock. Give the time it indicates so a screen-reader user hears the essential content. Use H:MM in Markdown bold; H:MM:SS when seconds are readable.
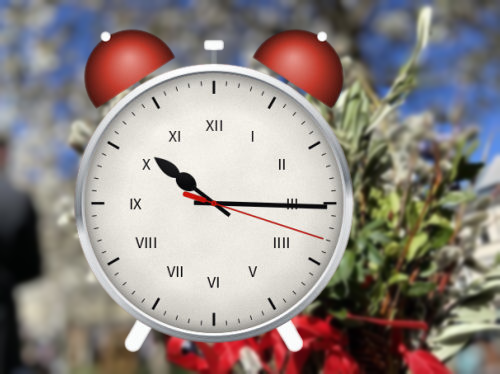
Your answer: **10:15:18**
